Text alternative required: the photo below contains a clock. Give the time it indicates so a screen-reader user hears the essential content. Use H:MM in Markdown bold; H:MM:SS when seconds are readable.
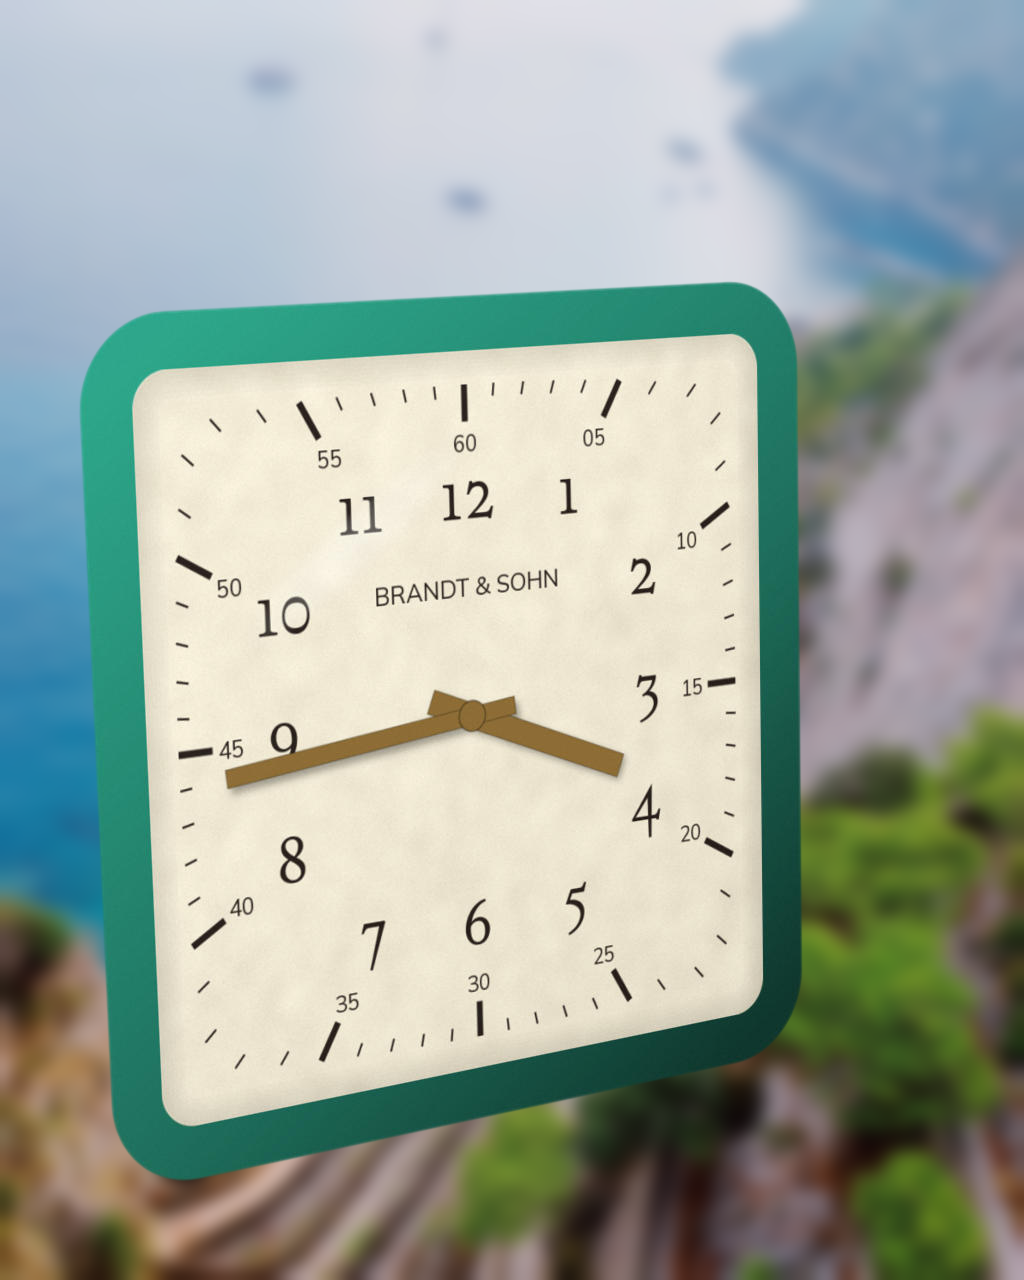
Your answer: **3:44**
